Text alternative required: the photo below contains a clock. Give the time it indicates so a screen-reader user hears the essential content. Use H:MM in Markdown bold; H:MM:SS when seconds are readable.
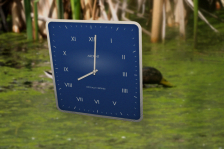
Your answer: **8:01**
